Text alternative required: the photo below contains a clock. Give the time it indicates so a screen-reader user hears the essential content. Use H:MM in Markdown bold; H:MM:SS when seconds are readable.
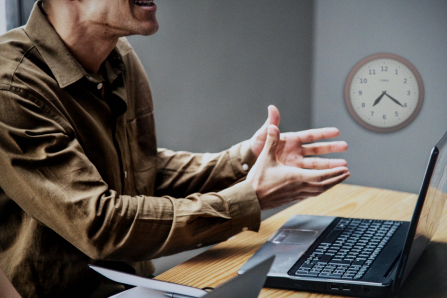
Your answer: **7:21**
